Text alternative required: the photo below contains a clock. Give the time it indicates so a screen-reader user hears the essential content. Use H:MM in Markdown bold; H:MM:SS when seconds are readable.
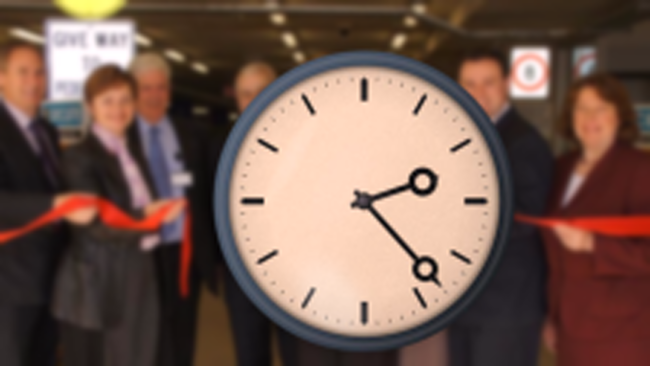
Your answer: **2:23**
